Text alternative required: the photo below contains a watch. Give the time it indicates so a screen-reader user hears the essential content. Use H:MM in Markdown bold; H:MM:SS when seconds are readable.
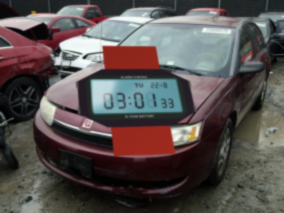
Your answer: **3:01:33**
